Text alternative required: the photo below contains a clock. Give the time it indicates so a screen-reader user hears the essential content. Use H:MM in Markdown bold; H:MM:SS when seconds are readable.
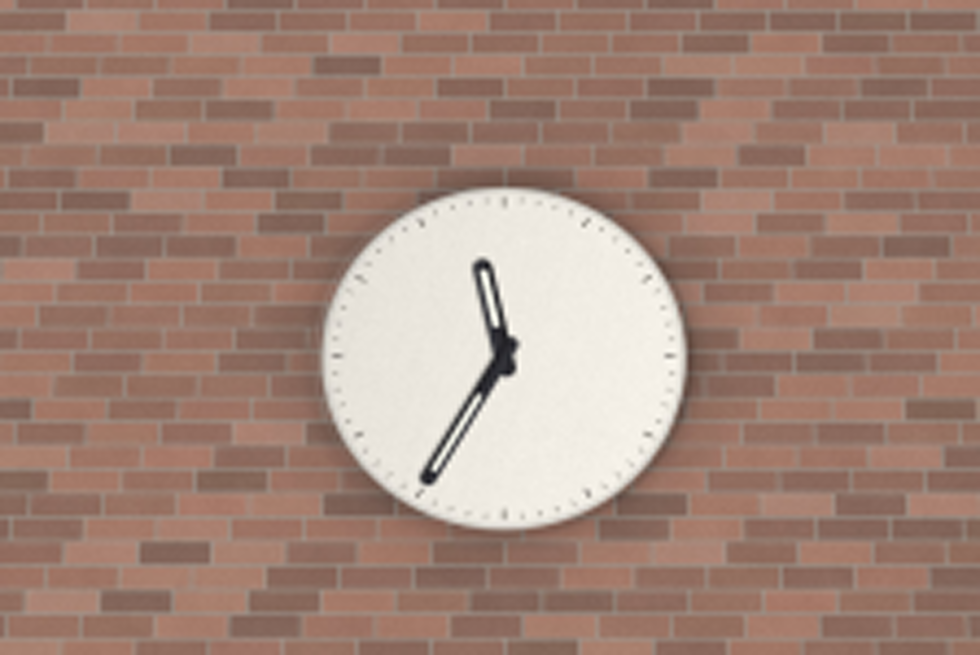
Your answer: **11:35**
